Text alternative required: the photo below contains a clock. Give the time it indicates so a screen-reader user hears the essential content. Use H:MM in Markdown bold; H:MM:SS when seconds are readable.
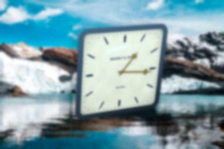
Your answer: **1:16**
